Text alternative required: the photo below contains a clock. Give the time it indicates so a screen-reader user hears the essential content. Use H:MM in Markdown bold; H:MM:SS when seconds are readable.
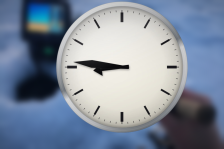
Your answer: **8:46**
